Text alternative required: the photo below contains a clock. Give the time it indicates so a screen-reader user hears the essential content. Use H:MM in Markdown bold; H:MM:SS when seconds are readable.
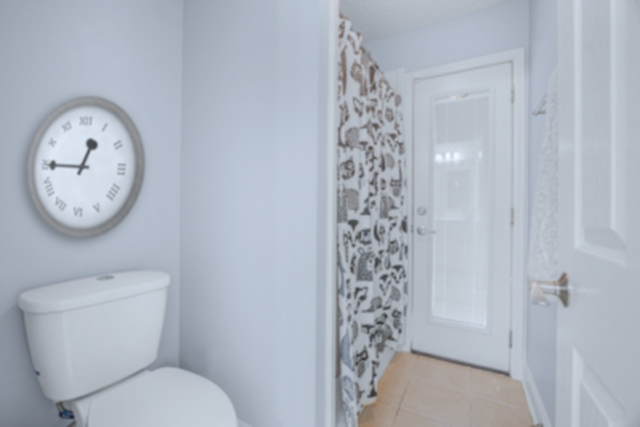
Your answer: **12:45**
